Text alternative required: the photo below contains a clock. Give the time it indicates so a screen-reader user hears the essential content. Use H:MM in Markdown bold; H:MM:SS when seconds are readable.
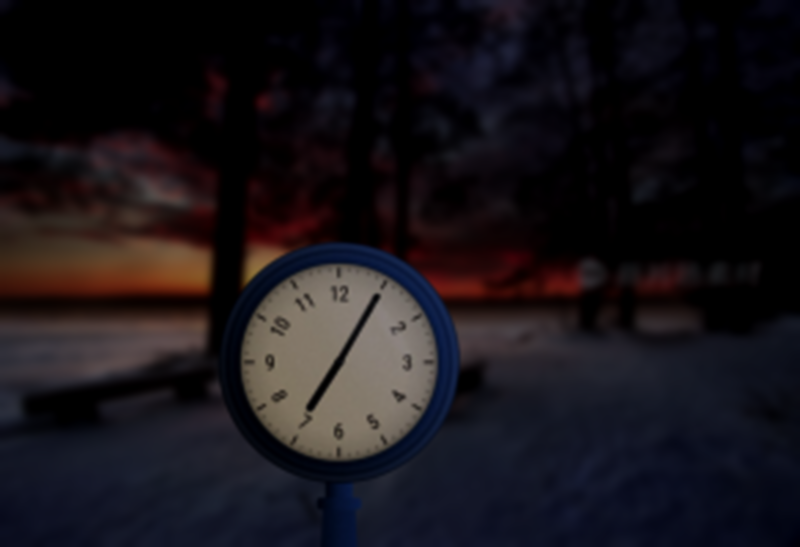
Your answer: **7:05**
